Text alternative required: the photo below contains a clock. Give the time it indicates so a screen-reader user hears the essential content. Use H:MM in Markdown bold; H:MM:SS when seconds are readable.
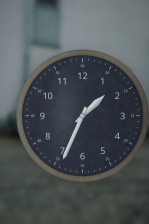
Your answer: **1:34**
